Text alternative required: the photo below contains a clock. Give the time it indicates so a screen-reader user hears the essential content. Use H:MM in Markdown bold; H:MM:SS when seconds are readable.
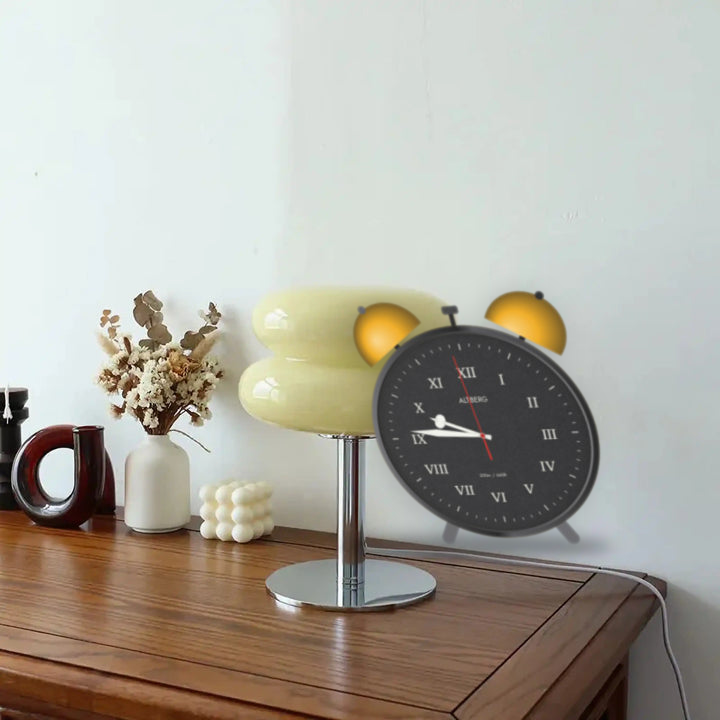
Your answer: **9:45:59**
